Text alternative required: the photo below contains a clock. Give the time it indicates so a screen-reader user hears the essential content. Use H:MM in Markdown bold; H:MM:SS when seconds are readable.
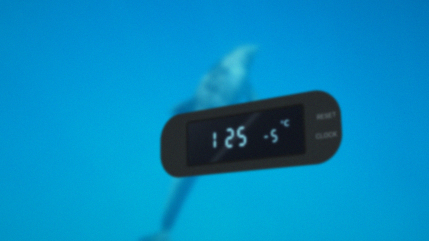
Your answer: **1:25**
